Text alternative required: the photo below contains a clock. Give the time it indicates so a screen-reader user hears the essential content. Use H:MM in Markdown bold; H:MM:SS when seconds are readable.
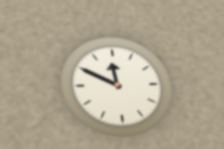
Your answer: **11:50**
